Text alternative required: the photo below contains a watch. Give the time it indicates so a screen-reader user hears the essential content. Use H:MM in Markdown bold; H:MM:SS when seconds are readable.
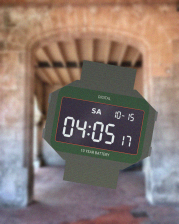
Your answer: **4:05:17**
